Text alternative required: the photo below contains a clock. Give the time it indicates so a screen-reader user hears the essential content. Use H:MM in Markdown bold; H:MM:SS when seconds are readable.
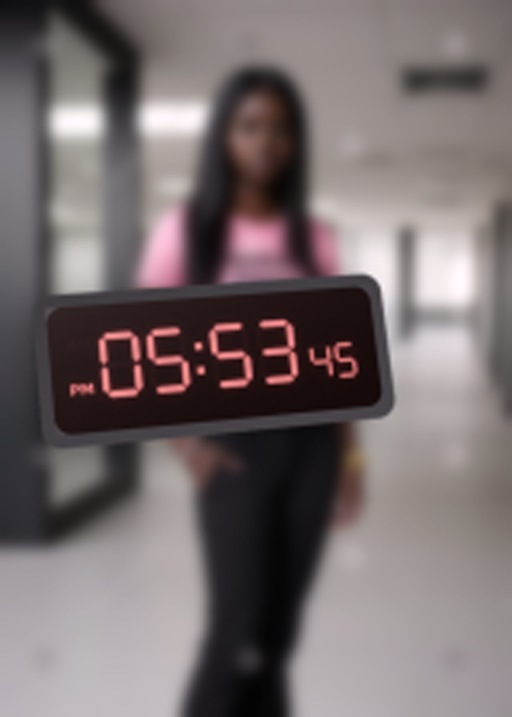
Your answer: **5:53:45**
